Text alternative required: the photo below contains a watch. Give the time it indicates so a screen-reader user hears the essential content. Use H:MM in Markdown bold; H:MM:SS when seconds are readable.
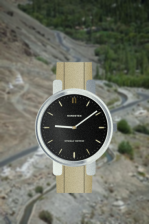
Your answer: **9:09**
